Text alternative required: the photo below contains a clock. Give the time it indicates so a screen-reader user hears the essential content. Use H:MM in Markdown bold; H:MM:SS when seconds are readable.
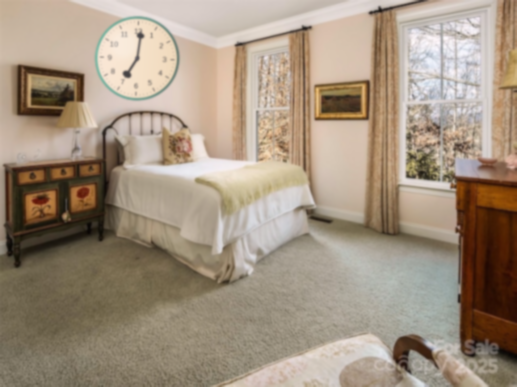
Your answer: **7:01**
